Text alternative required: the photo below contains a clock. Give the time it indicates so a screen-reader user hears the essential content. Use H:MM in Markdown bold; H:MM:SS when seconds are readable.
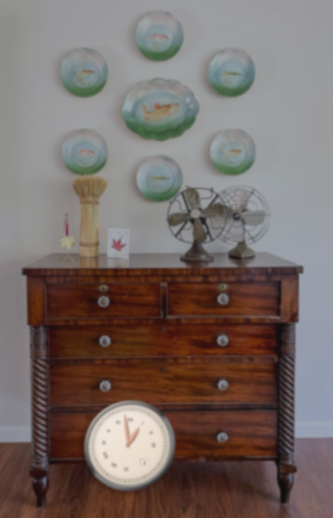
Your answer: **12:58**
